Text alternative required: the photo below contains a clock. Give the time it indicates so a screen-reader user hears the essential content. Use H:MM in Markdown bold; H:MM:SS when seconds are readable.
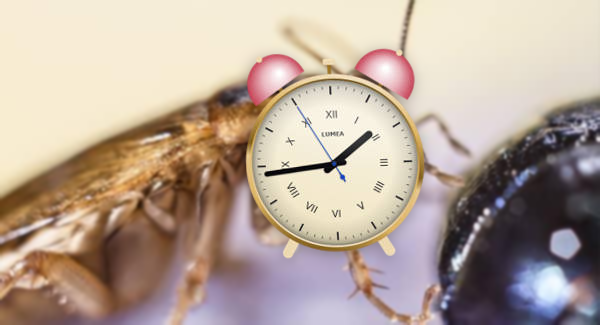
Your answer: **1:43:55**
